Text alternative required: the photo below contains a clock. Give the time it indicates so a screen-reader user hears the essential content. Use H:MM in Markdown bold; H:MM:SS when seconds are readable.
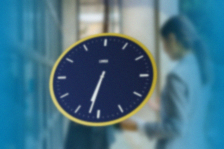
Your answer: **6:32**
